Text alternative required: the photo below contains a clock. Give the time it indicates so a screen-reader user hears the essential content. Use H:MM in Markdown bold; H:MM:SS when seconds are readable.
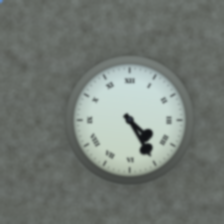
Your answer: **4:25**
